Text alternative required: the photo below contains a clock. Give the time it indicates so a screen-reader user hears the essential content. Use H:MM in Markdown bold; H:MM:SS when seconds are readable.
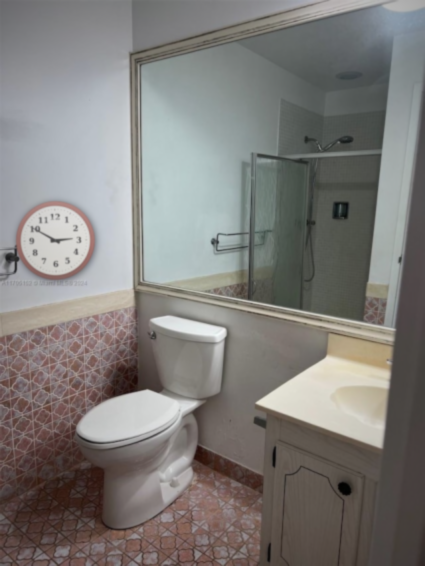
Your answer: **2:50**
